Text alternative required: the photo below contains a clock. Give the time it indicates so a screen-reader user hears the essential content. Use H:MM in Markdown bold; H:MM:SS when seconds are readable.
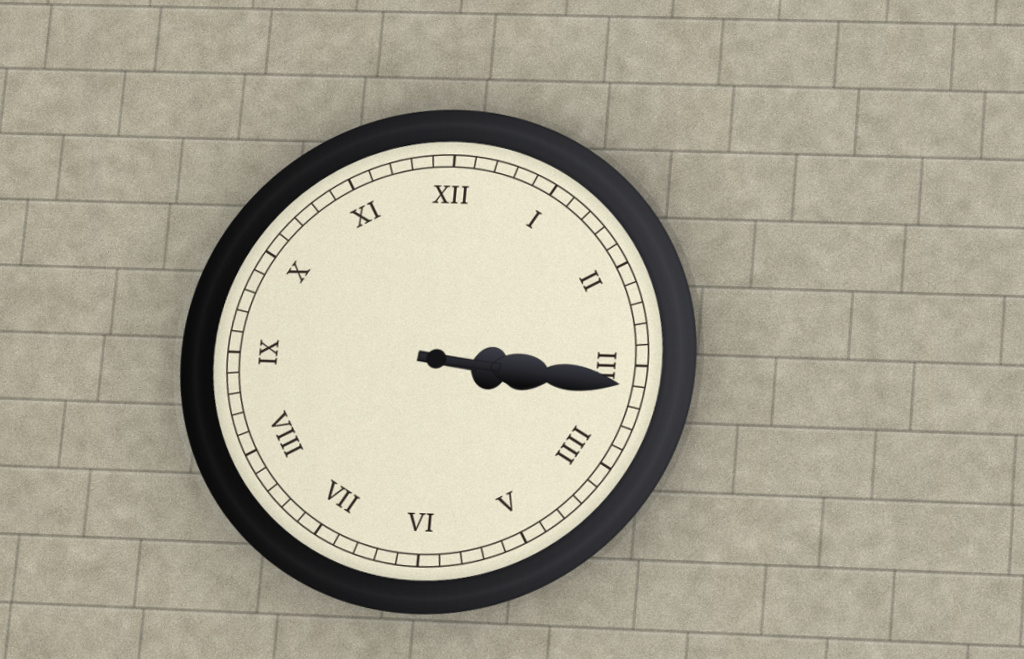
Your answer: **3:16**
